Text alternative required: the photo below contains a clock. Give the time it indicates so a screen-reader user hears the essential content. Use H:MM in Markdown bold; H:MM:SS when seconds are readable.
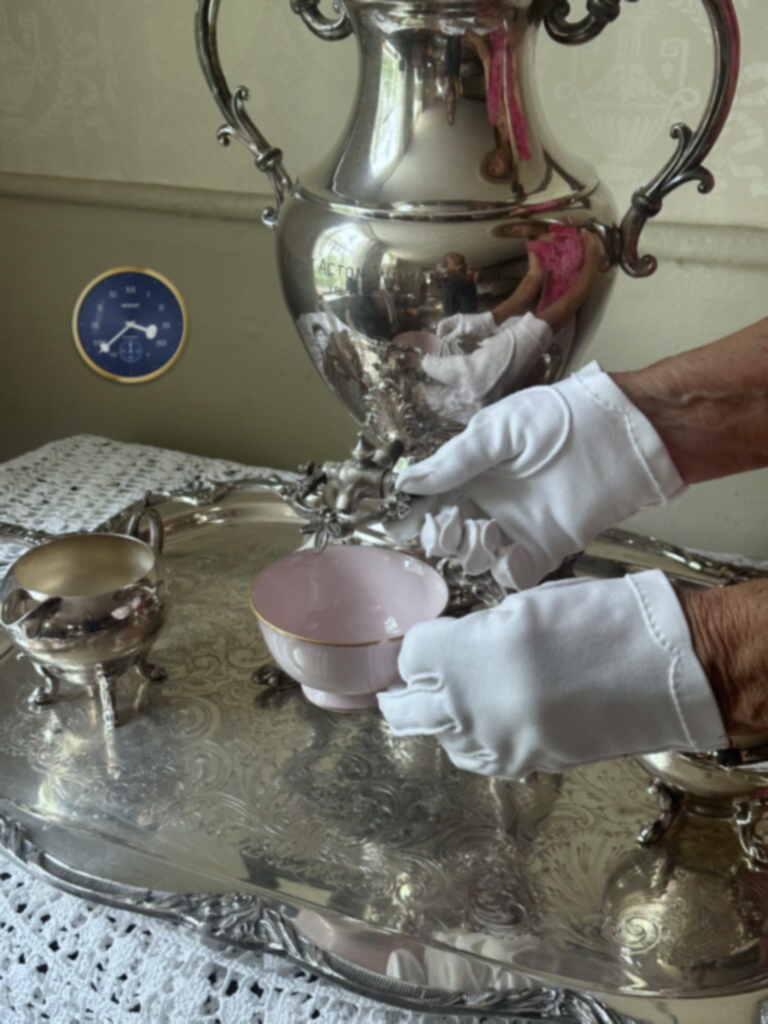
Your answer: **3:38**
